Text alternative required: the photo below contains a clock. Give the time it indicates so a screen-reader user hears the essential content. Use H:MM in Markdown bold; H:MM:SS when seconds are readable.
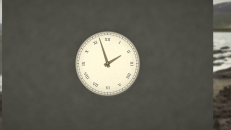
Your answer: **1:57**
